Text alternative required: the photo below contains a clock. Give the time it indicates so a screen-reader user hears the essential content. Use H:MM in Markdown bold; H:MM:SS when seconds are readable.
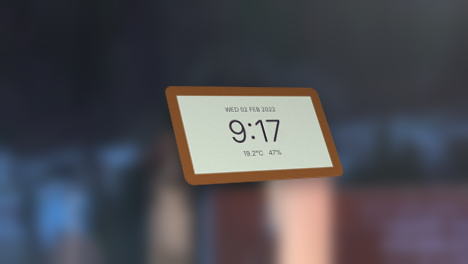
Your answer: **9:17**
